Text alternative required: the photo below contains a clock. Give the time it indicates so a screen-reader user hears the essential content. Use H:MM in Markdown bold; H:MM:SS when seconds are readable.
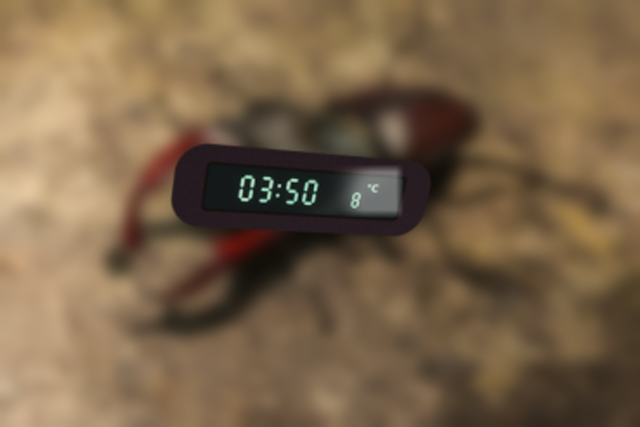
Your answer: **3:50**
